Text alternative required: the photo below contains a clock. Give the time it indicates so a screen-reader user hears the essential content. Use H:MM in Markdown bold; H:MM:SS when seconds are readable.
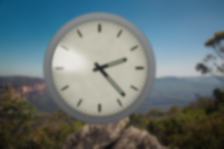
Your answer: **2:23**
